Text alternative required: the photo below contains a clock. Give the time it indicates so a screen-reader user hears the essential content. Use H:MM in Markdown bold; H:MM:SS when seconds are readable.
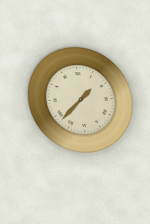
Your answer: **1:38**
